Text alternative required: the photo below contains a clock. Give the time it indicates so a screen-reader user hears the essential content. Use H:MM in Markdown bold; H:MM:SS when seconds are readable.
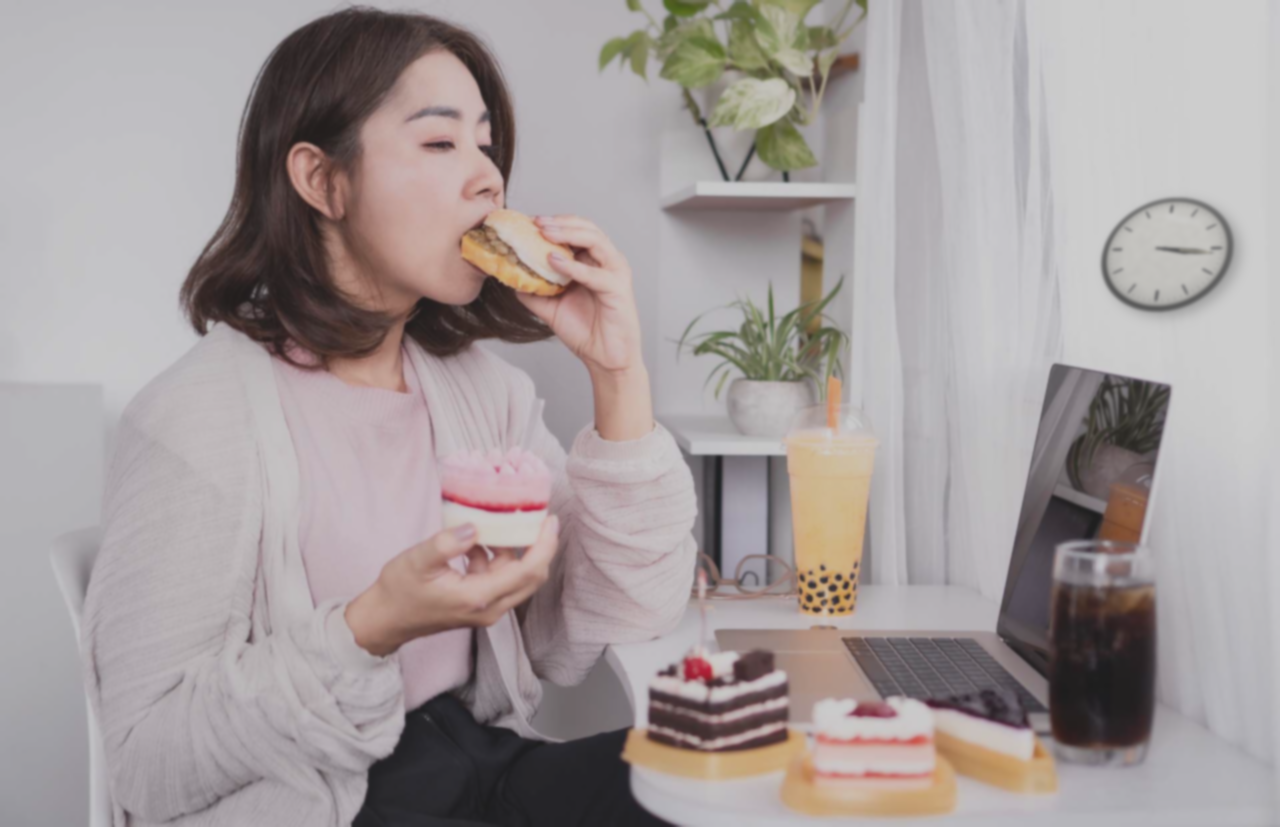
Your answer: **3:16**
